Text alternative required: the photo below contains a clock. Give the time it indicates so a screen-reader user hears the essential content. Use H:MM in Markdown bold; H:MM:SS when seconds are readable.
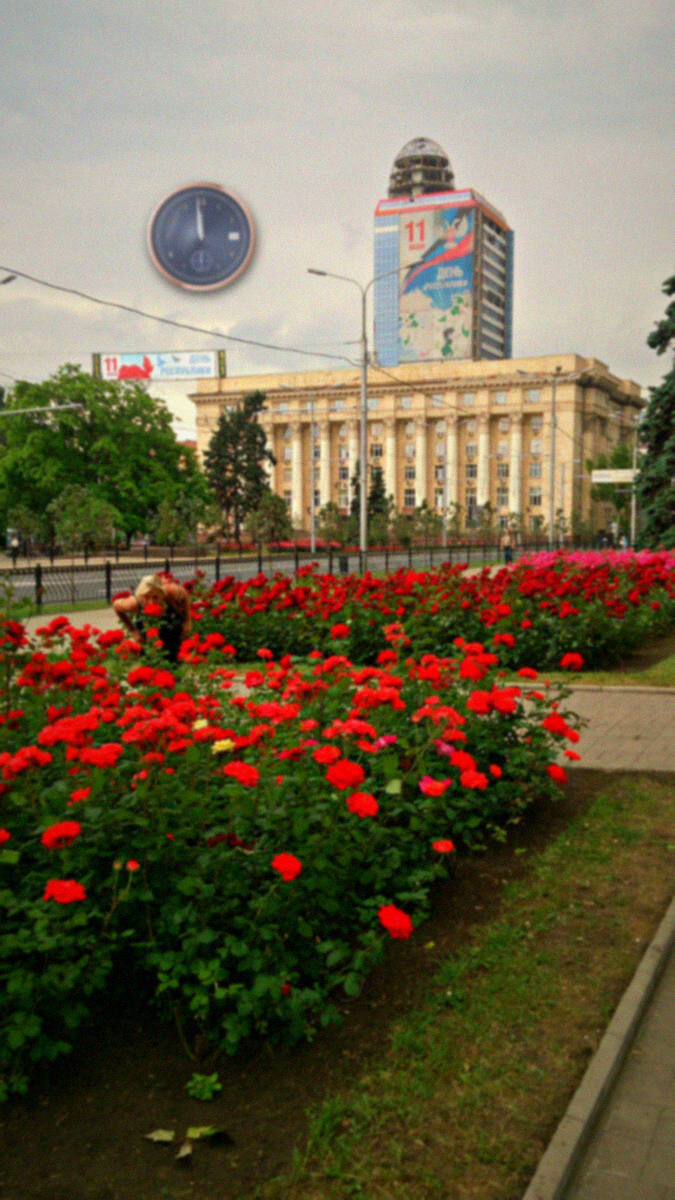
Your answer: **11:59**
